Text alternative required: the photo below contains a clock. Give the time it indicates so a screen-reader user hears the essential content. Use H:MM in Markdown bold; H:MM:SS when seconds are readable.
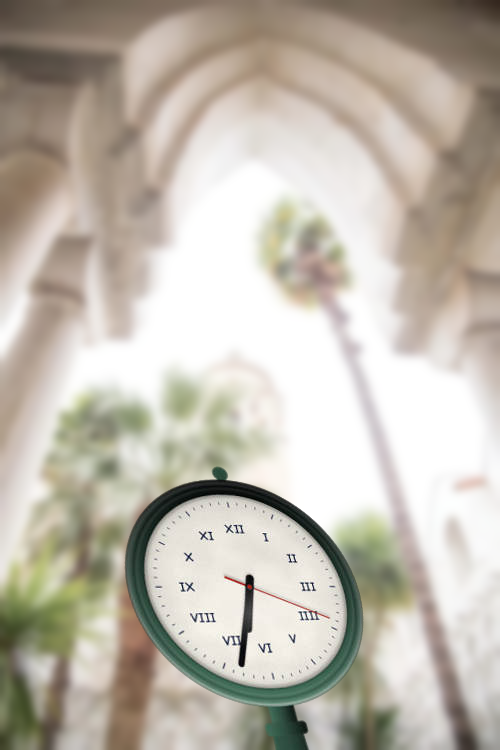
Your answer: **6:33:19**
